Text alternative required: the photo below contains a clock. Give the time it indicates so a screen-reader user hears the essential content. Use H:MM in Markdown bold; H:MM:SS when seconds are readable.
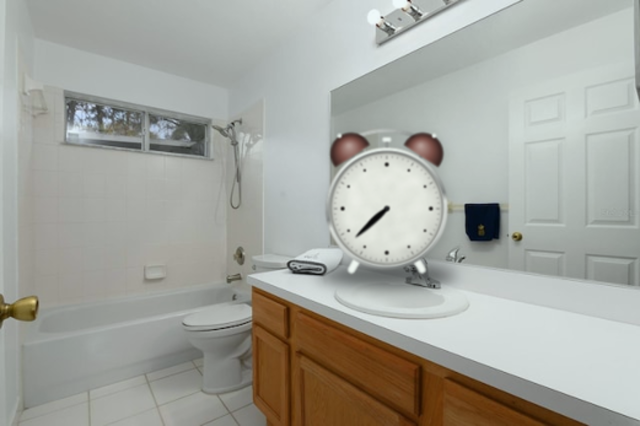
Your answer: **7:38**
